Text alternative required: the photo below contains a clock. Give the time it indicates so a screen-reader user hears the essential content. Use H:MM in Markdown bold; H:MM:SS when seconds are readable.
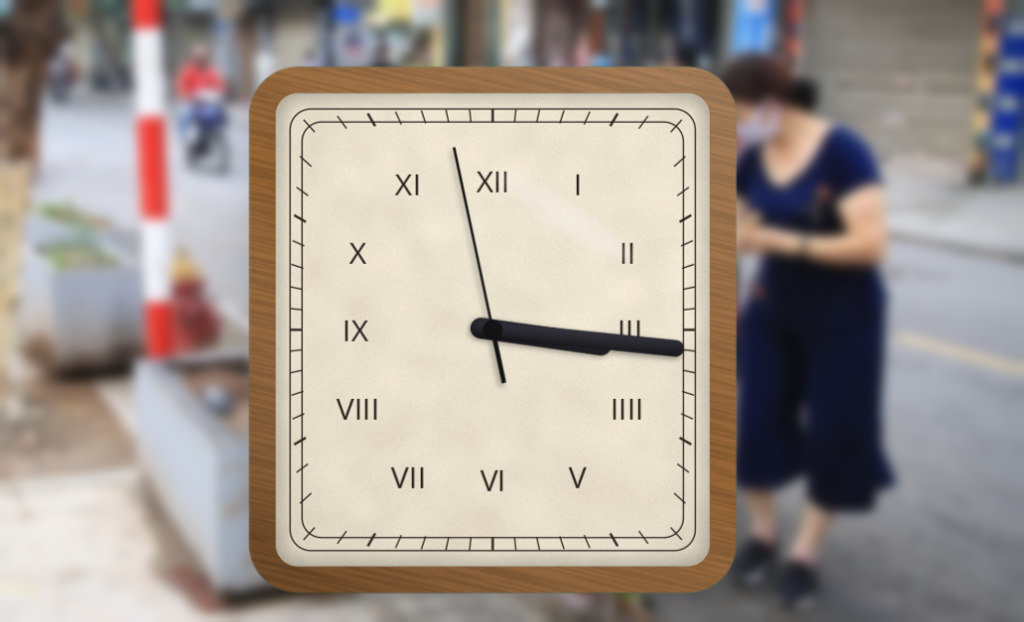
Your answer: **3:15:58**
